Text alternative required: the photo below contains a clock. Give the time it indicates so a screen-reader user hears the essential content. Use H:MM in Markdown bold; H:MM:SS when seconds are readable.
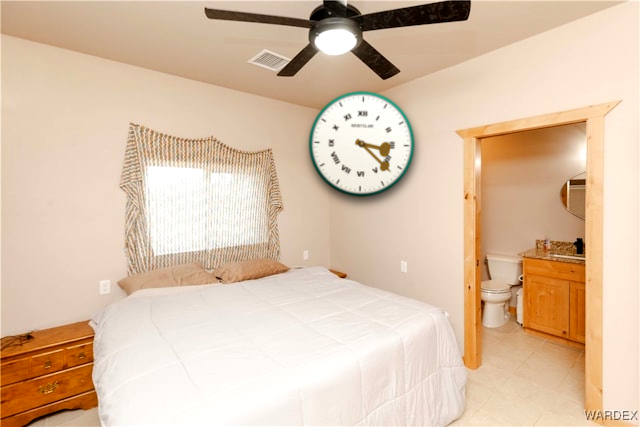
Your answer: **3:22**
